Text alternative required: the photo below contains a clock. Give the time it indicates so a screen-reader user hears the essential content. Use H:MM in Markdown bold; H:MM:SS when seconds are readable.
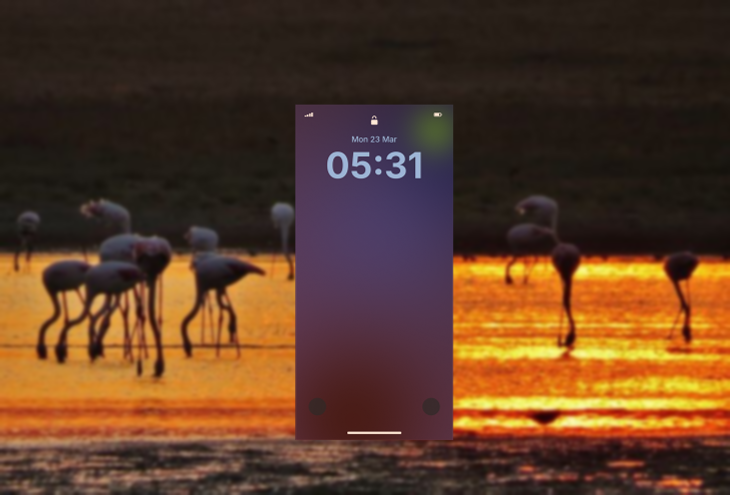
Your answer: **5:31**
